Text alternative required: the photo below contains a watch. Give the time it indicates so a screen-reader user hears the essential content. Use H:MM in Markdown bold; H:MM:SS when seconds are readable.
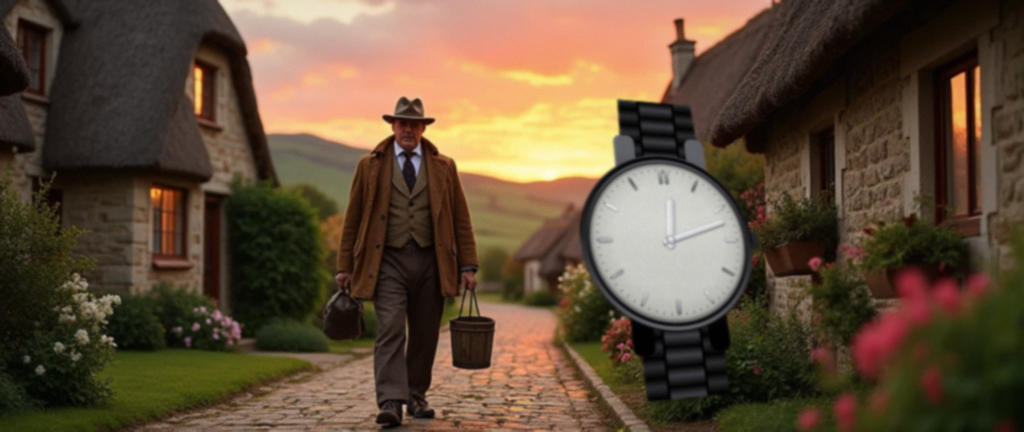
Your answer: **12:12**
